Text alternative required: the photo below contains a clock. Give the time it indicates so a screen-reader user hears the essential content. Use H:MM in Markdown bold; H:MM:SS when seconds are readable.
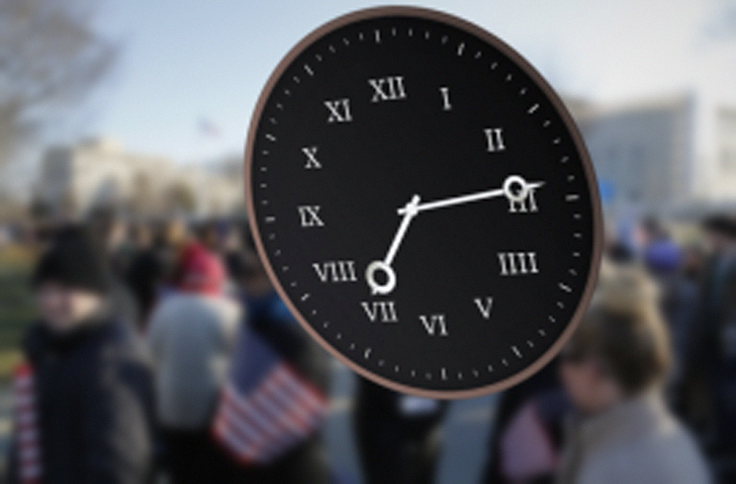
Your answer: **7:14**
